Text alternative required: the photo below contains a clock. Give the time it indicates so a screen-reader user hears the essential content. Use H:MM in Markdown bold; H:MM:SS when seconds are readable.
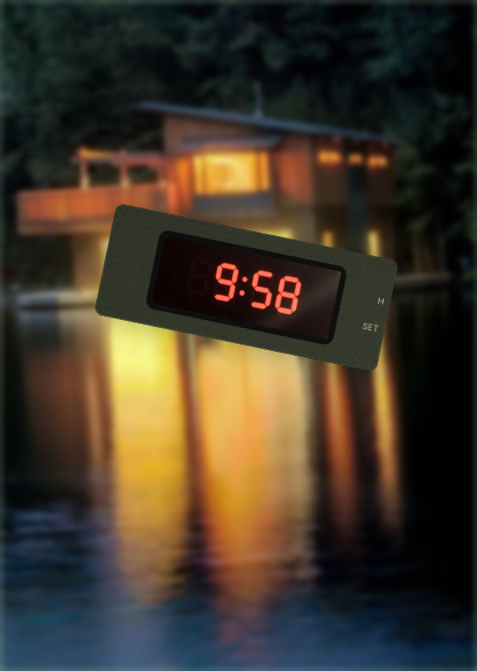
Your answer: **9:58**
